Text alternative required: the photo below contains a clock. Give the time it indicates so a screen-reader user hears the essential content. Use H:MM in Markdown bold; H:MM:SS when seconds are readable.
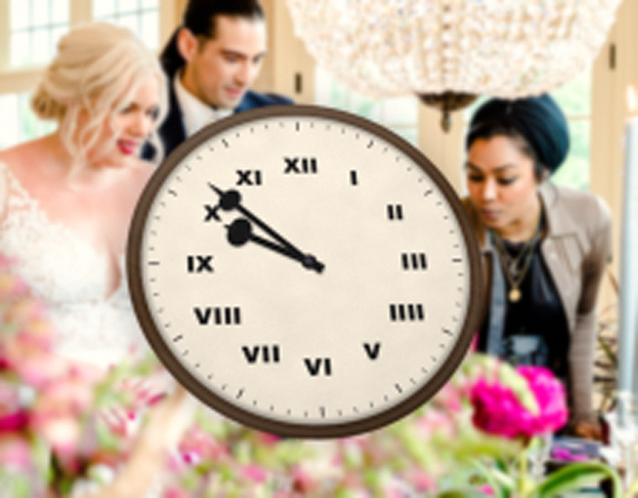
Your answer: **9:52**
